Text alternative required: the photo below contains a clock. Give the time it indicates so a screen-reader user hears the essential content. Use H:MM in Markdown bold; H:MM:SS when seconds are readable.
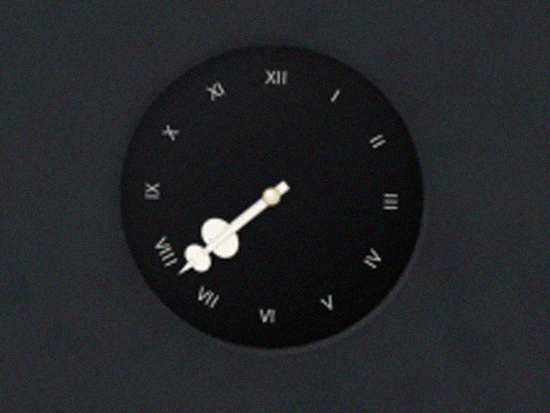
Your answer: **7:38**
